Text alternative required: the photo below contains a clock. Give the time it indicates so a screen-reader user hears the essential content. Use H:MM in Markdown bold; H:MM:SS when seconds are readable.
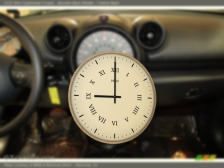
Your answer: **9:00**
